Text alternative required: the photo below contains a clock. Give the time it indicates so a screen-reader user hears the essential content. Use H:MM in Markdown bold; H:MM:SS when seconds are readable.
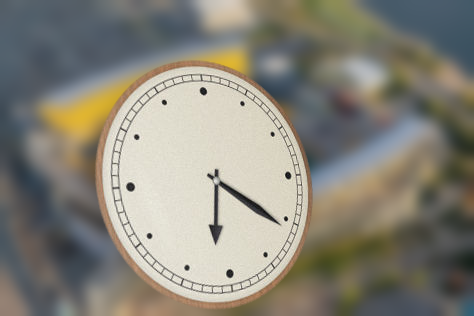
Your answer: **6:21**
